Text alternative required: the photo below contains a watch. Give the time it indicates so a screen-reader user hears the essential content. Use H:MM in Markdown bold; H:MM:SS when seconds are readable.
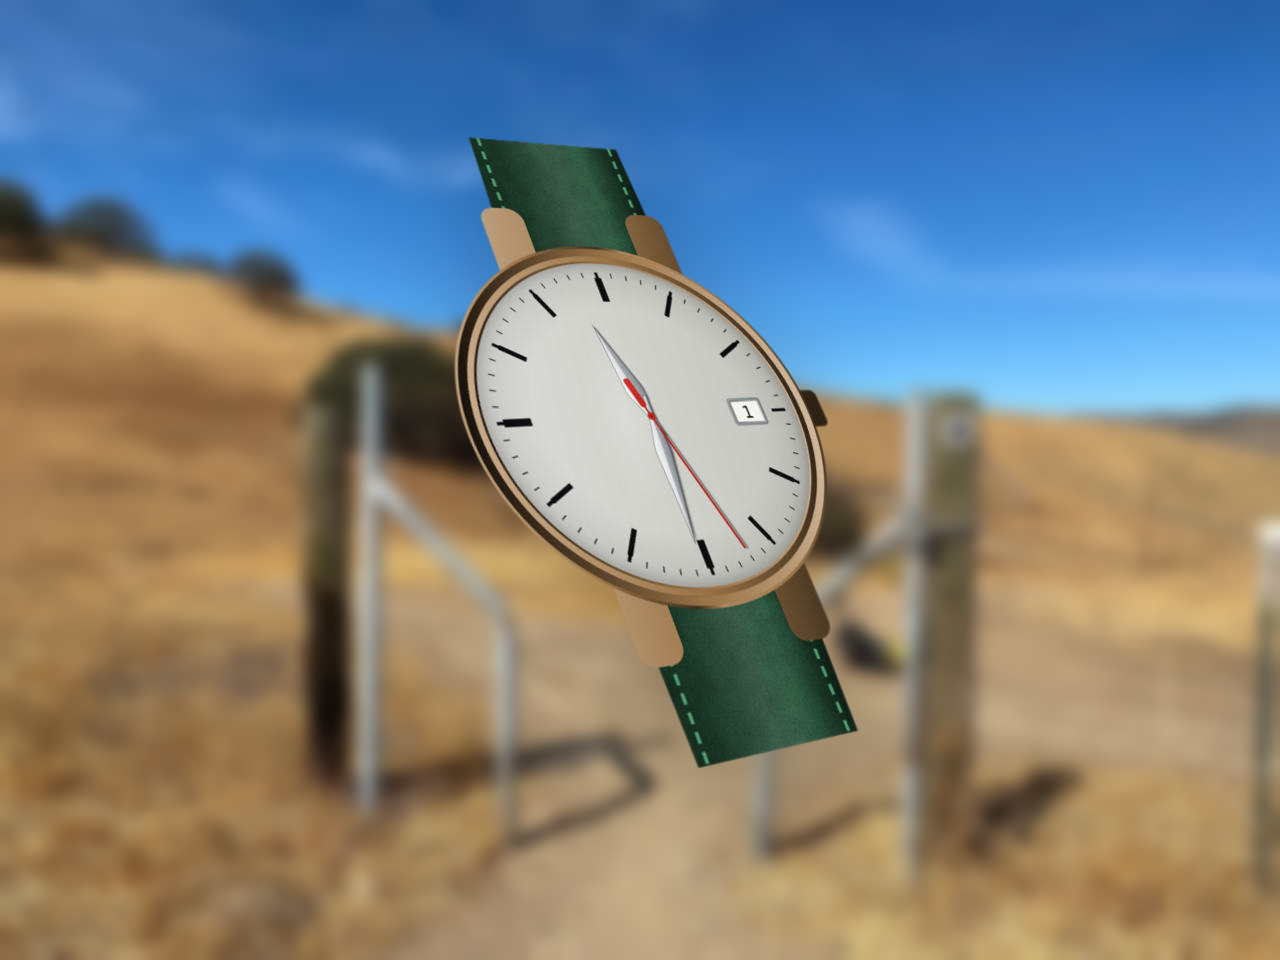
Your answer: **11:30:27**
